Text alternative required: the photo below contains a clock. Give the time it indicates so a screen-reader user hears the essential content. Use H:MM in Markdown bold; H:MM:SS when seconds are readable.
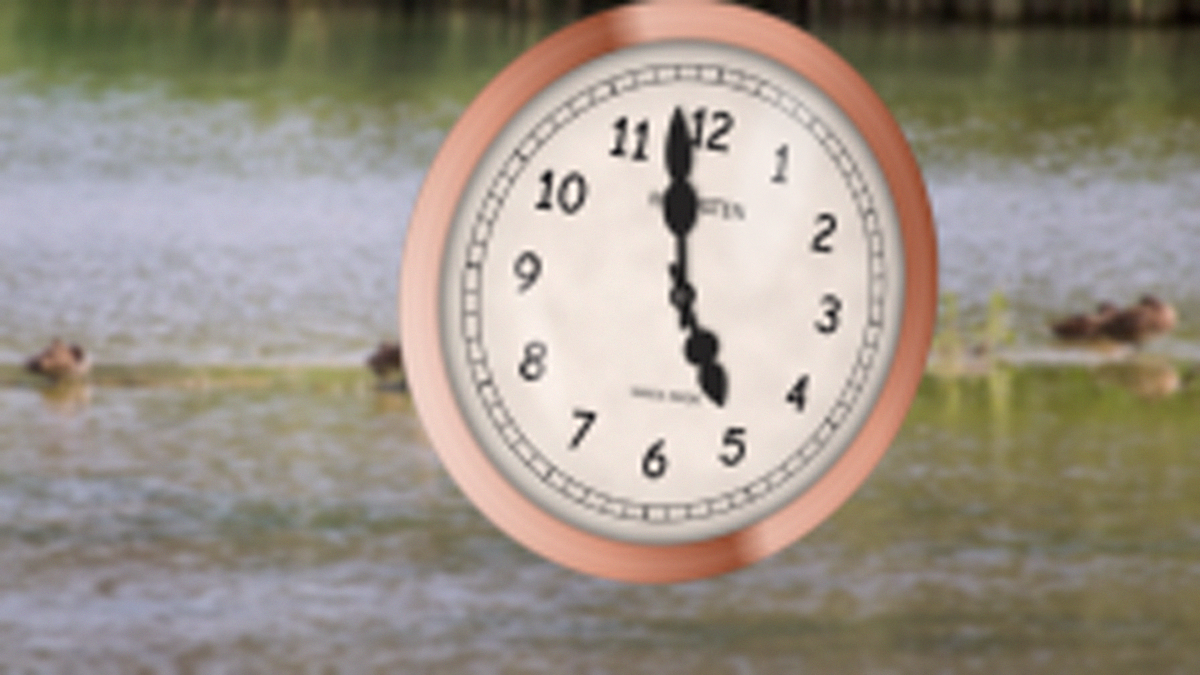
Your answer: **4:58**
